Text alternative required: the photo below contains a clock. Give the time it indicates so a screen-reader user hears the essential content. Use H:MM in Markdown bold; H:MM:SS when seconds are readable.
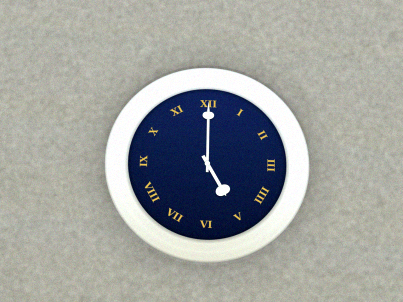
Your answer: **5:00**
